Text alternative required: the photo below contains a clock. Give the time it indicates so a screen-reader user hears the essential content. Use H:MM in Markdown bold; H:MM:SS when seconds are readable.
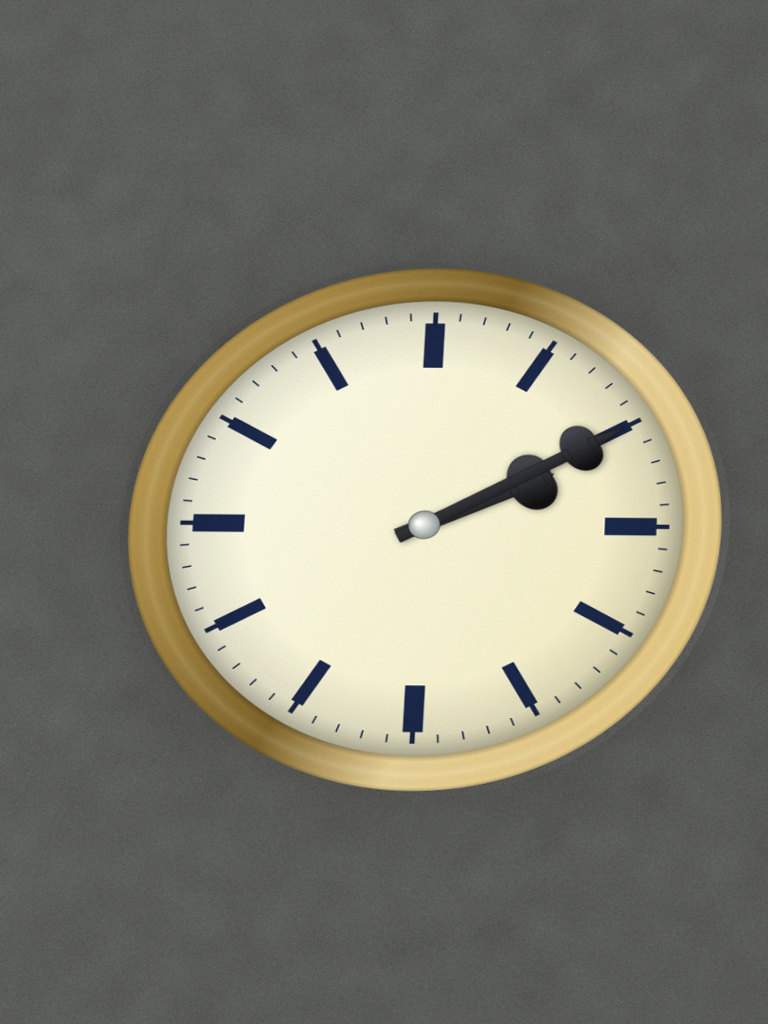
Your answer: **2:10**
